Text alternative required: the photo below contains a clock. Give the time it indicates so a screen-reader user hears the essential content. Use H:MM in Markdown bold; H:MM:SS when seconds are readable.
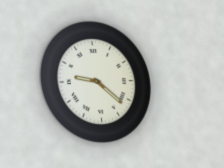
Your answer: **9:22**
